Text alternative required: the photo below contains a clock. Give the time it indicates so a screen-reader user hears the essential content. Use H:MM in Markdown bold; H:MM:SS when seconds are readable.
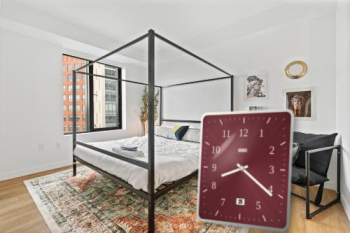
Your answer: **8:21**
